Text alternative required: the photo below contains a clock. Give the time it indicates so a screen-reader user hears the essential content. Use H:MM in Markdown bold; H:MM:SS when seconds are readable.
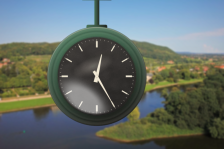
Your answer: **12:25**
